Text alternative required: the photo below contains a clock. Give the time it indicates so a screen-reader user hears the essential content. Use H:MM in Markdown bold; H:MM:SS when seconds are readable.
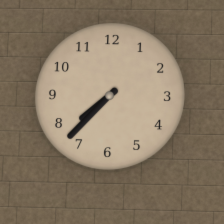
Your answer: **7:37**
